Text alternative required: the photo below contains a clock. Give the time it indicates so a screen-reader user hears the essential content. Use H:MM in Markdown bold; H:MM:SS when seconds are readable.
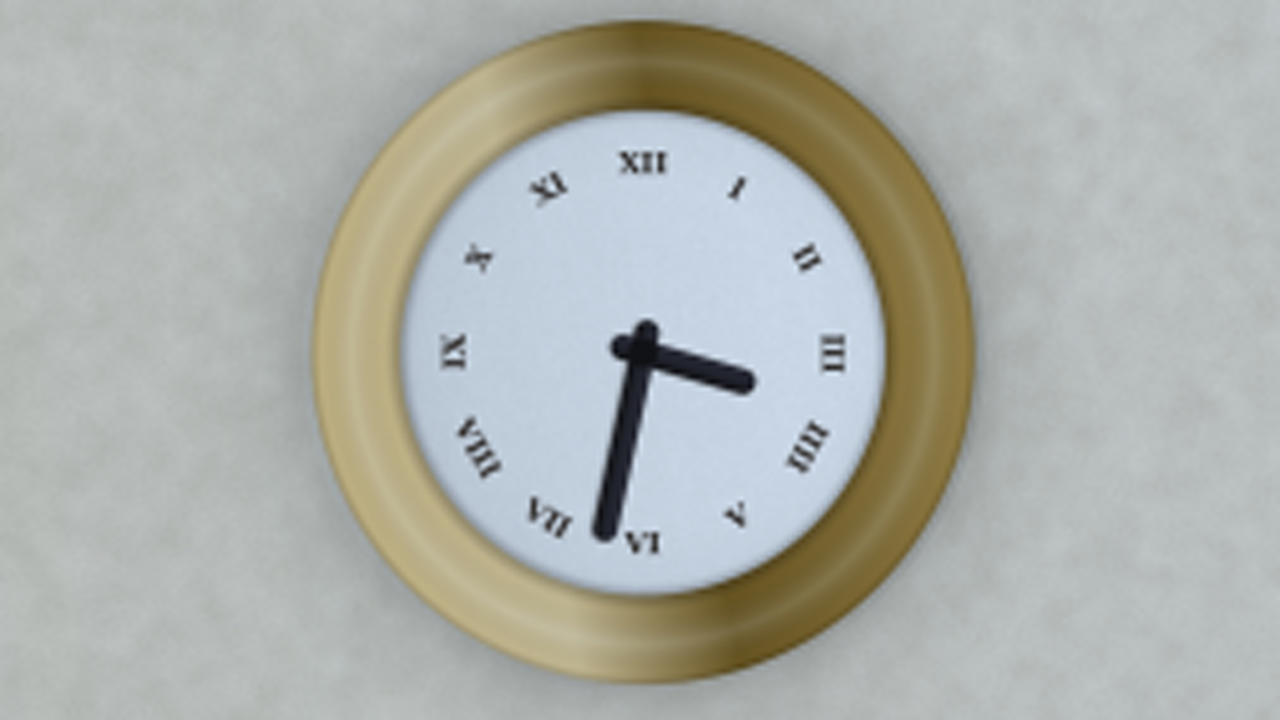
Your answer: **3:32**
